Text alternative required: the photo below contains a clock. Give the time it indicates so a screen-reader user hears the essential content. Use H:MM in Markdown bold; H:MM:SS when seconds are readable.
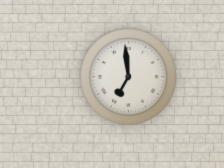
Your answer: **6:59**
